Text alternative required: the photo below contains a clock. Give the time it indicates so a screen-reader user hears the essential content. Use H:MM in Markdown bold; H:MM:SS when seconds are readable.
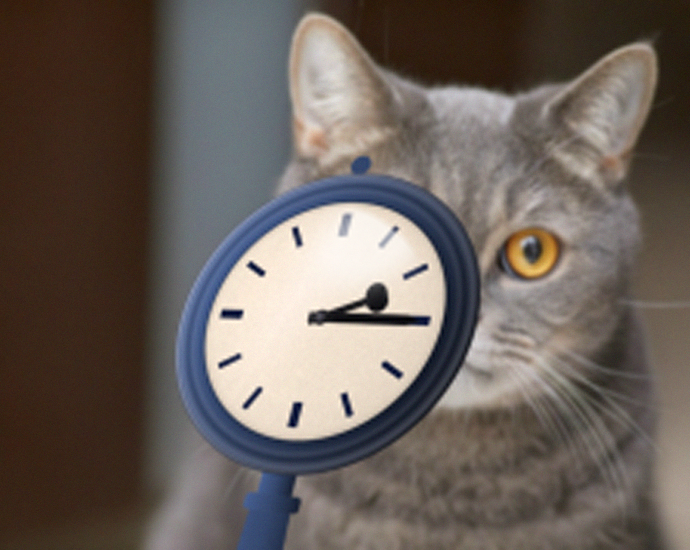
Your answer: **2:15**
